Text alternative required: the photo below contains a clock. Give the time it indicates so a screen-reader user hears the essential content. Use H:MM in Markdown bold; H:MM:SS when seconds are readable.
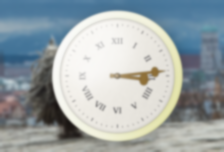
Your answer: **3:14**
